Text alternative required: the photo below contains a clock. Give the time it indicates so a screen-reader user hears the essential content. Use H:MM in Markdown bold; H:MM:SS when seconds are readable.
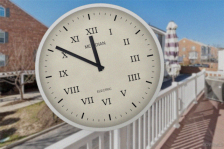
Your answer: **11:51**
